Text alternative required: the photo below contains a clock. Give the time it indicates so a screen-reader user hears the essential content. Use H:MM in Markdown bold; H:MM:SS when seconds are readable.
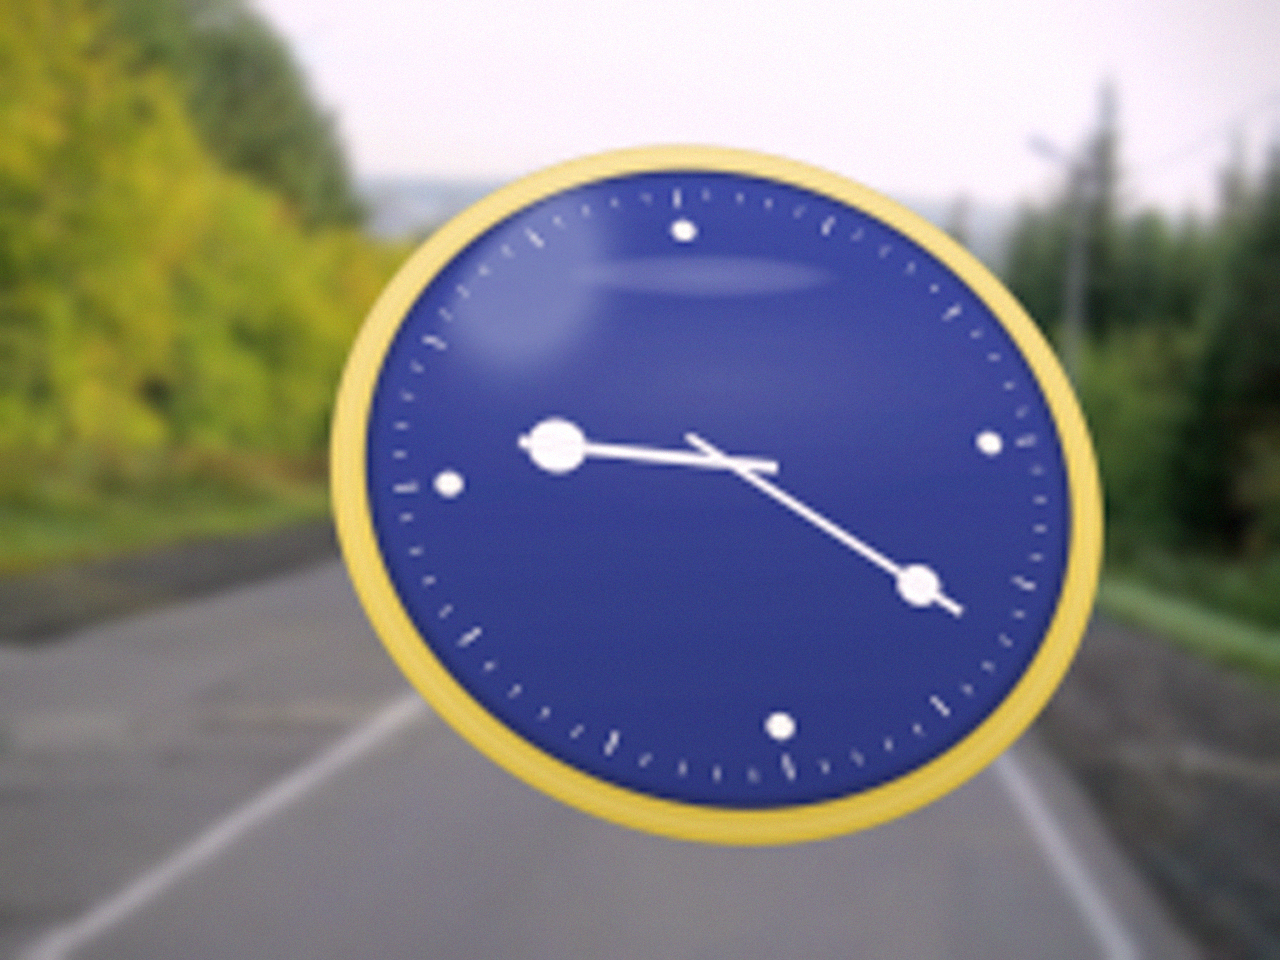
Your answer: **9:22**
